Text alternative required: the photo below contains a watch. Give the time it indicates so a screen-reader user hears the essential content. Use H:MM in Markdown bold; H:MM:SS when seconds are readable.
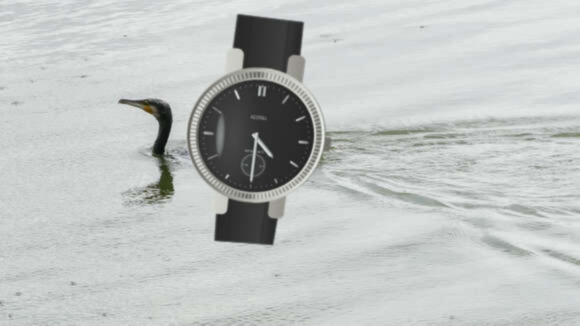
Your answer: **4:30**
